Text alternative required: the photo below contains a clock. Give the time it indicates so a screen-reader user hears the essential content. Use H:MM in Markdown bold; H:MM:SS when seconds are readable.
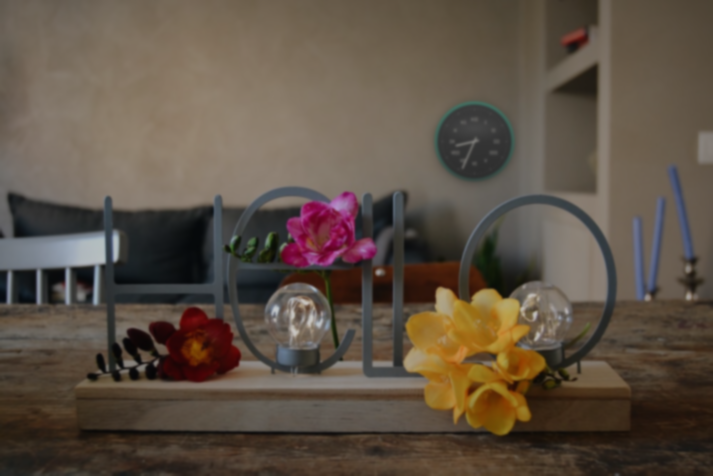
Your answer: **8:34**
